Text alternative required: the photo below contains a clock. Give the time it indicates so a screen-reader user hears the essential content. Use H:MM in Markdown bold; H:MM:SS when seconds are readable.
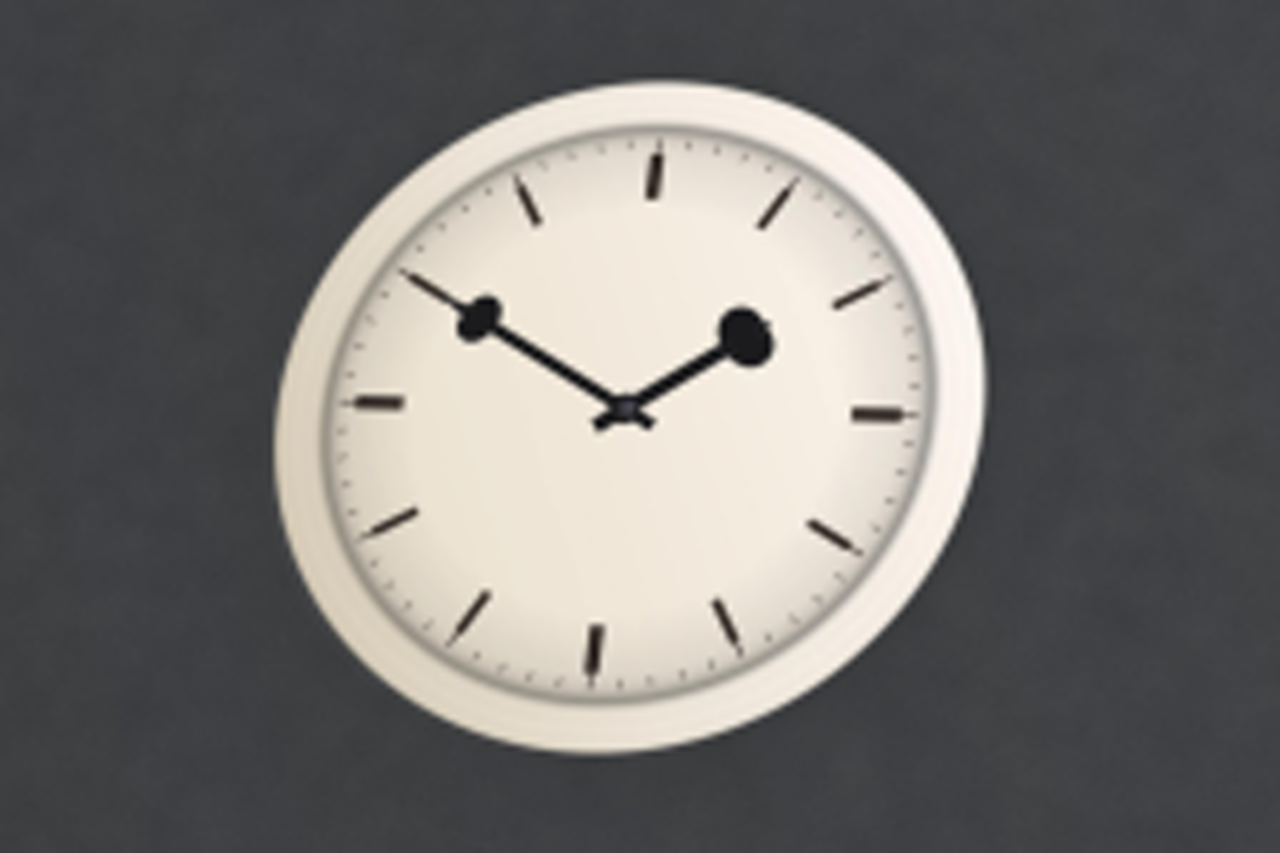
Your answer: **1:50**
